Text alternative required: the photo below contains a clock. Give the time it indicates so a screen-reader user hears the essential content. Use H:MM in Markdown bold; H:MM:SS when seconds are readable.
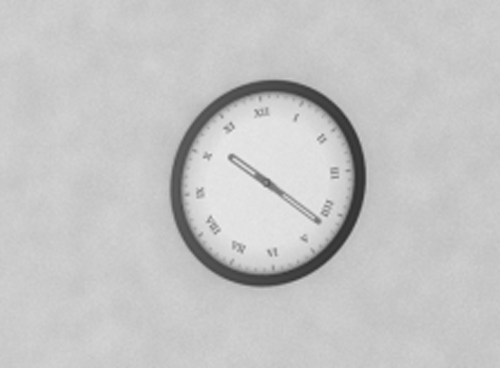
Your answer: **10:22**
